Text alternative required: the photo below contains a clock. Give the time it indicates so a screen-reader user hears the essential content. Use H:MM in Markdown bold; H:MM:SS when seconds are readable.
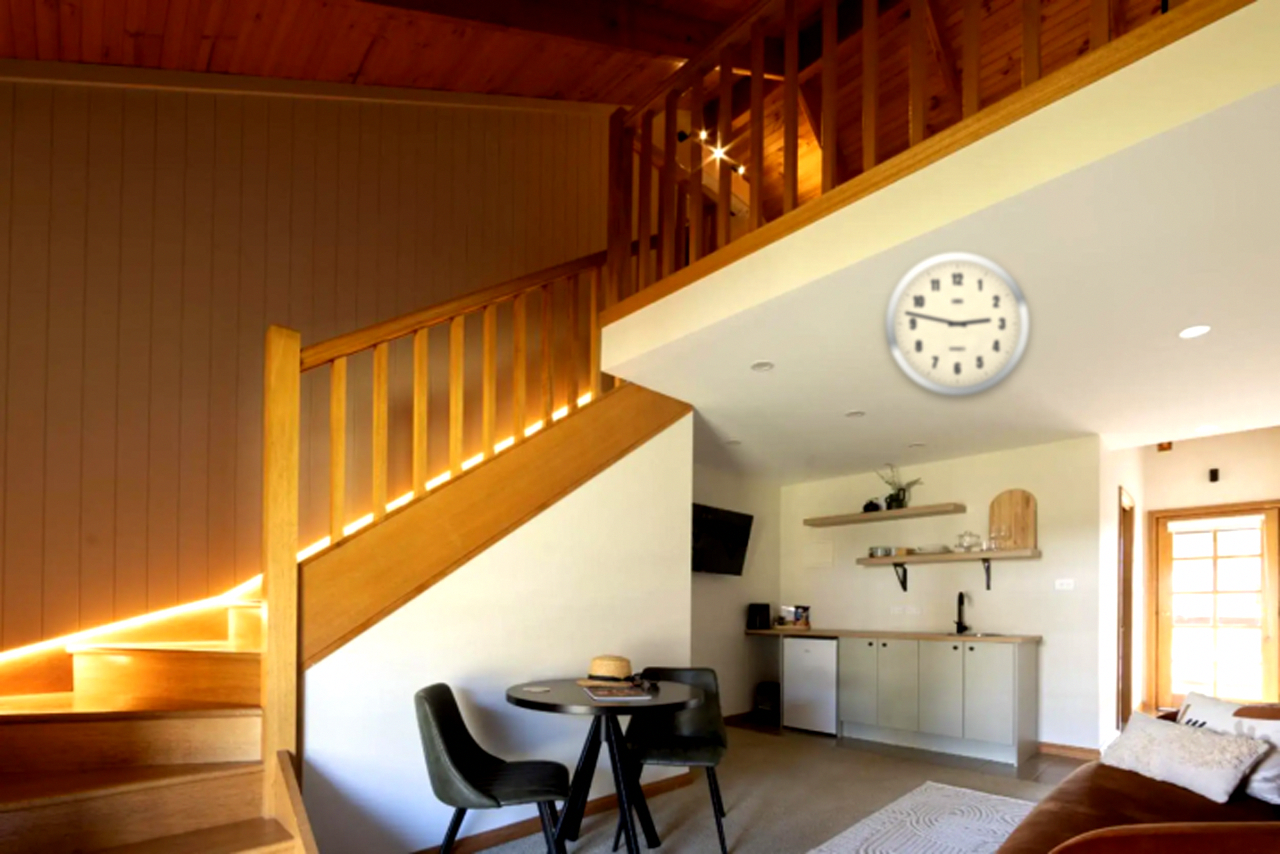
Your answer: **2:47**
